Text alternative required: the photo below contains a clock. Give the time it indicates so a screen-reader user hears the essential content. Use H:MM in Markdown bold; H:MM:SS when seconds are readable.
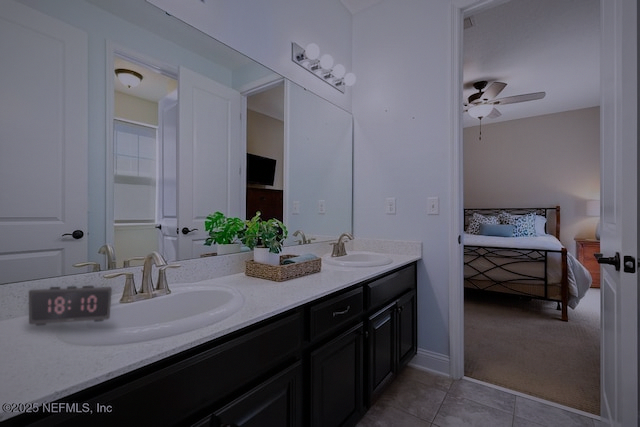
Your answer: **18:10**
